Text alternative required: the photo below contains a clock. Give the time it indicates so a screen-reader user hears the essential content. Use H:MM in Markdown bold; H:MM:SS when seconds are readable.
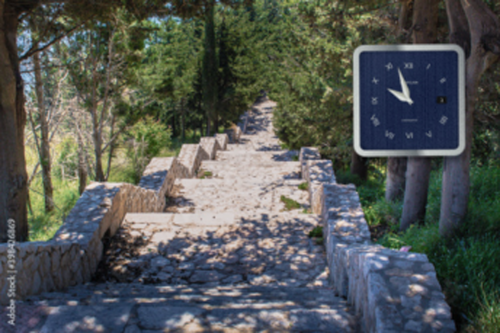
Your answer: **9:57**
